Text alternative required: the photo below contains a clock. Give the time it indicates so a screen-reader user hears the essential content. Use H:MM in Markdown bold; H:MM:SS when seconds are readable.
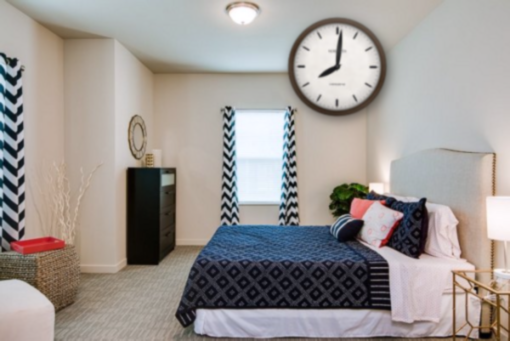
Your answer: **8:01**
